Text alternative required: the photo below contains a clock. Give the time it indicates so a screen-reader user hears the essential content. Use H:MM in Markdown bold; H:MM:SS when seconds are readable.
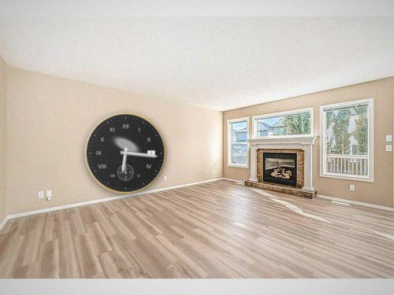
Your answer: **6:16**
